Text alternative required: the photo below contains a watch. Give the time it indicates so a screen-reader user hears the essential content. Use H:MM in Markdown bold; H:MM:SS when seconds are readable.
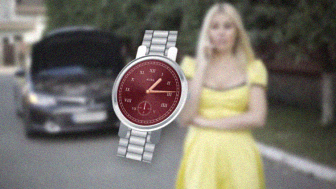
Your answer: **1:14**
